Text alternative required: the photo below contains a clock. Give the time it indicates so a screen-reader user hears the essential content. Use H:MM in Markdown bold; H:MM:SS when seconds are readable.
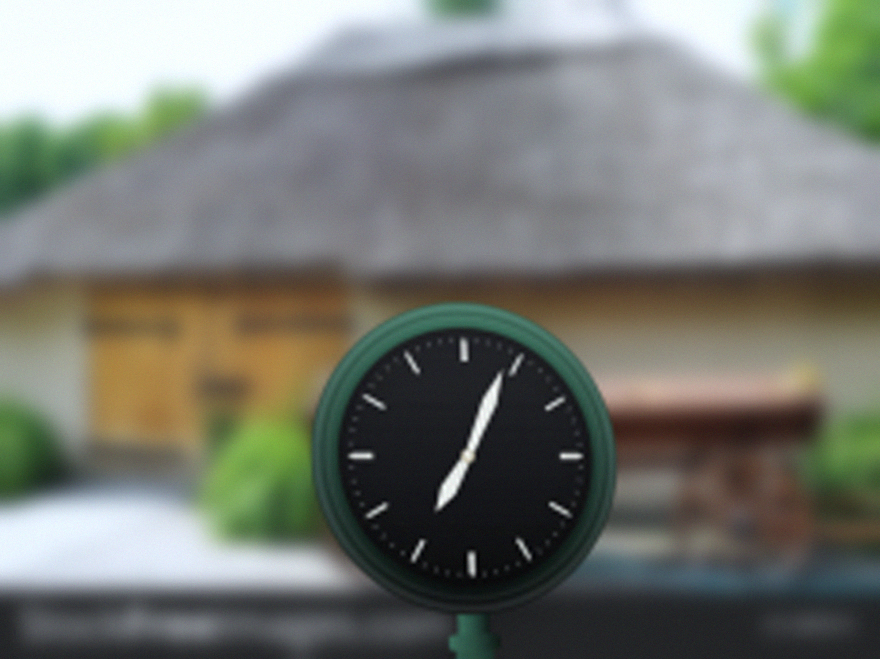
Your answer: **7:04**
